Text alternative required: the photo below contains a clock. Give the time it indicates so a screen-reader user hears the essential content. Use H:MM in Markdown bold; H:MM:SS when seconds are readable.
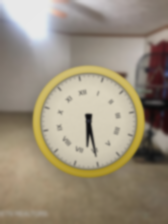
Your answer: **6:30**
